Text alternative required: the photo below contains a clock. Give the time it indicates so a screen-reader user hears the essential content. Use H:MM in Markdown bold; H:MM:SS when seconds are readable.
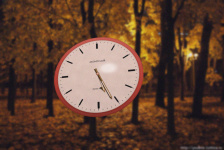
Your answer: **5:26**
